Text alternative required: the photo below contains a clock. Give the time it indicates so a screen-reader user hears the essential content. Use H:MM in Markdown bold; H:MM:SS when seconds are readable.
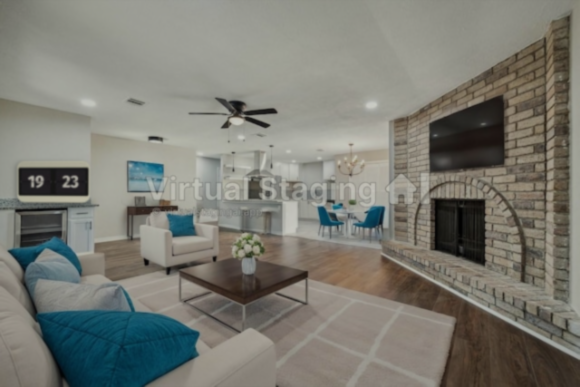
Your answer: **19:23**
